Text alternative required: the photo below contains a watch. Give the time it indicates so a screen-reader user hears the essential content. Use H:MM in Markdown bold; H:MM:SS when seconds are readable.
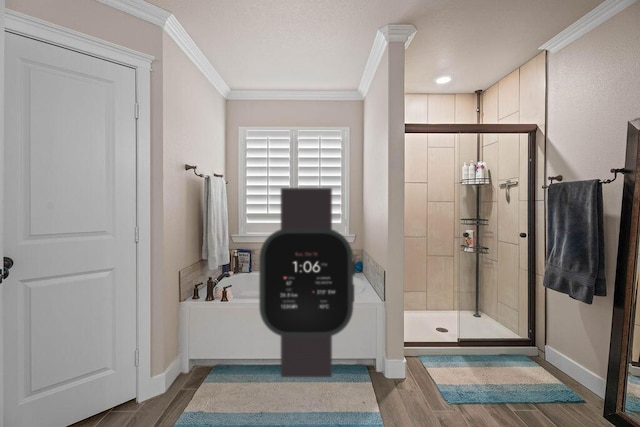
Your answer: **1:06**
